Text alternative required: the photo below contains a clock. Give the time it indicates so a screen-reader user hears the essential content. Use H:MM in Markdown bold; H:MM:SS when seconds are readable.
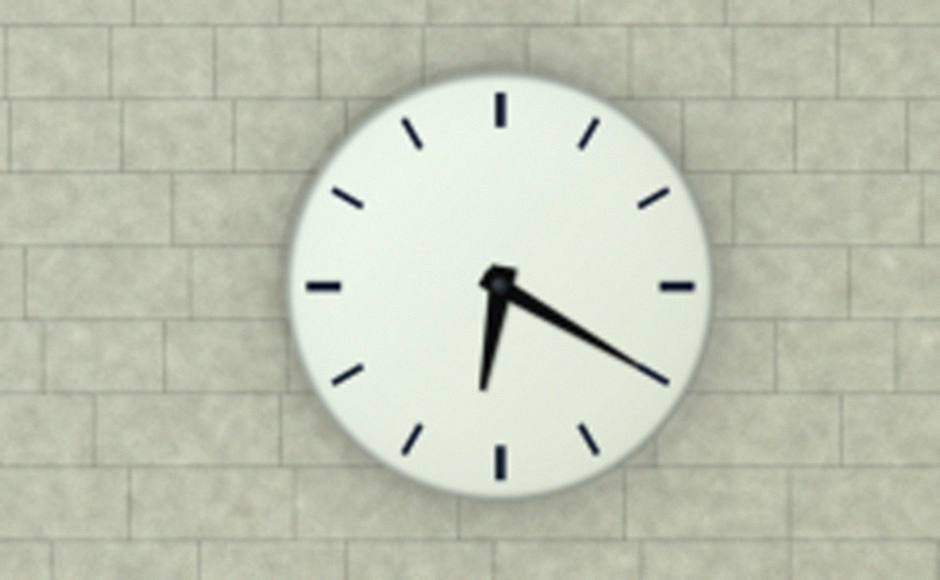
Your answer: **6:20**
